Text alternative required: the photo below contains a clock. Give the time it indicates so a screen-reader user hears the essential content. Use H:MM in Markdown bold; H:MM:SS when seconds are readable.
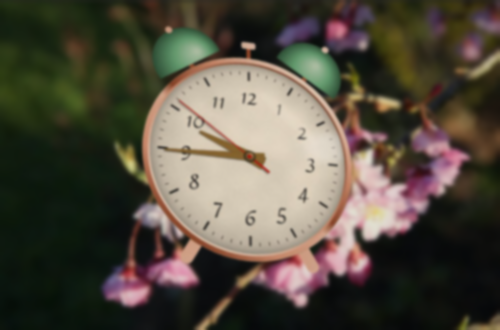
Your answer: **9:44:51**
